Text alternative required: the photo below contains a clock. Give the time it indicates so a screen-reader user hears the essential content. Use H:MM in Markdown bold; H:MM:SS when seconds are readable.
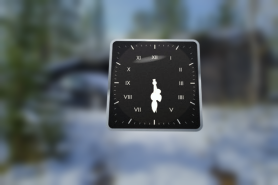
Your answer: **5:30**
